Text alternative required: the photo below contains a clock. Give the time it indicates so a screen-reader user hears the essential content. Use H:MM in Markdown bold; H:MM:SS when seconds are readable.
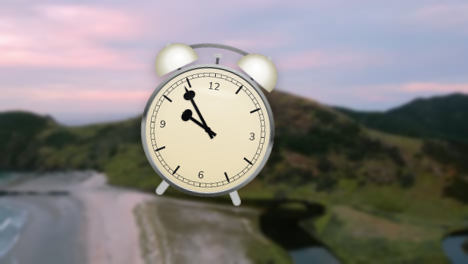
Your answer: **9:54**
